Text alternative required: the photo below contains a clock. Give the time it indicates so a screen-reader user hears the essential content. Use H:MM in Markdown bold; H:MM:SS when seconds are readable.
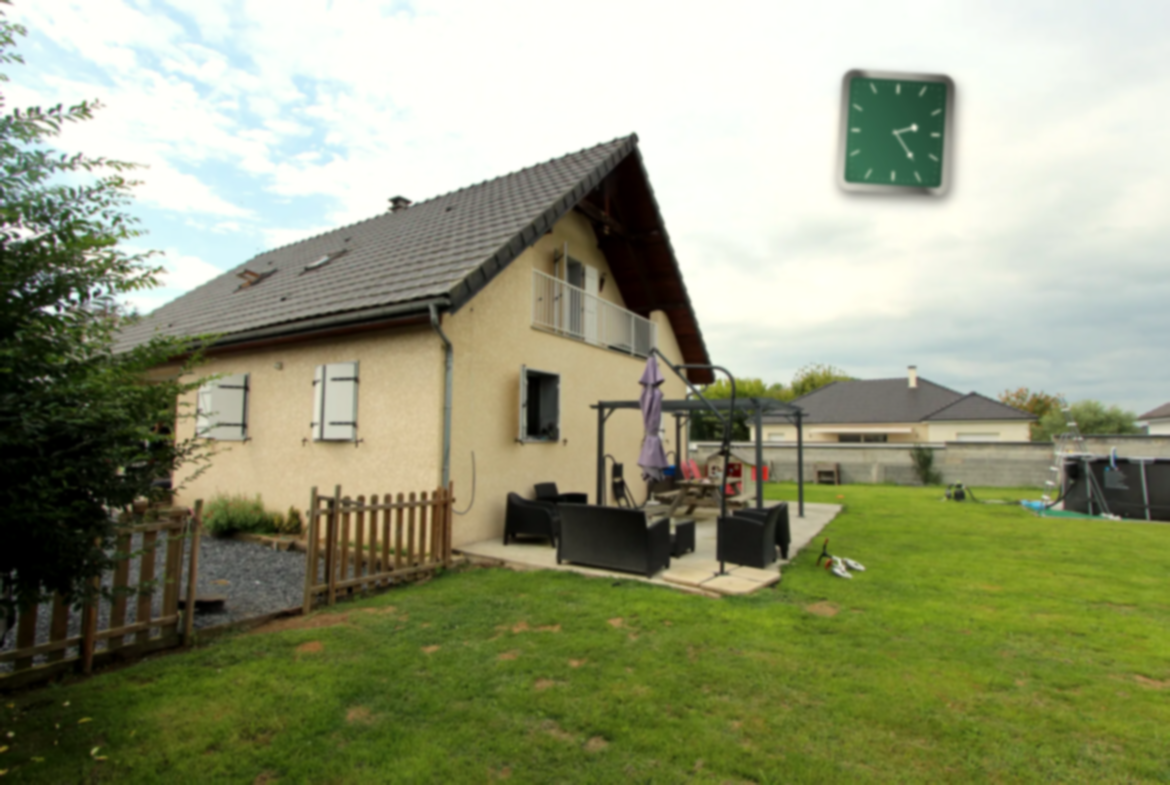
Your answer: **2:24**
